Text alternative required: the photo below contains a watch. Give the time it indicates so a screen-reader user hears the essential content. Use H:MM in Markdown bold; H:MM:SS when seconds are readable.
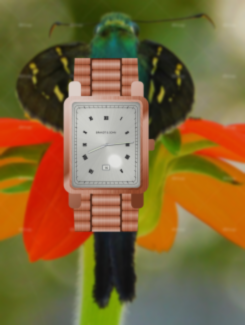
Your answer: **8:14**
